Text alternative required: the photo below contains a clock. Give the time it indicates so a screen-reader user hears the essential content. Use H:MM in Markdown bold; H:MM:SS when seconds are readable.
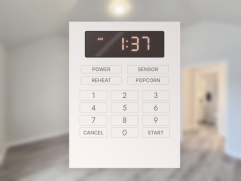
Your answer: **1:37**
